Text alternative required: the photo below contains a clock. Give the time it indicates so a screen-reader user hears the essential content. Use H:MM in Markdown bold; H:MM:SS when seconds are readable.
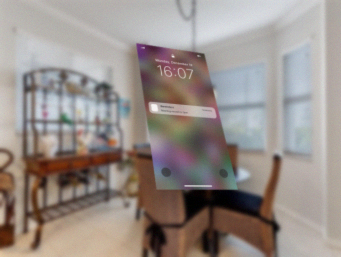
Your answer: **16:07**
